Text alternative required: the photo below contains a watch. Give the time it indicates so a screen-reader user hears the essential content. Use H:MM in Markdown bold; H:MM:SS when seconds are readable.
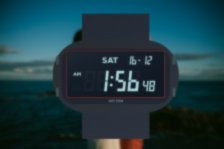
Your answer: **1:56:48**
